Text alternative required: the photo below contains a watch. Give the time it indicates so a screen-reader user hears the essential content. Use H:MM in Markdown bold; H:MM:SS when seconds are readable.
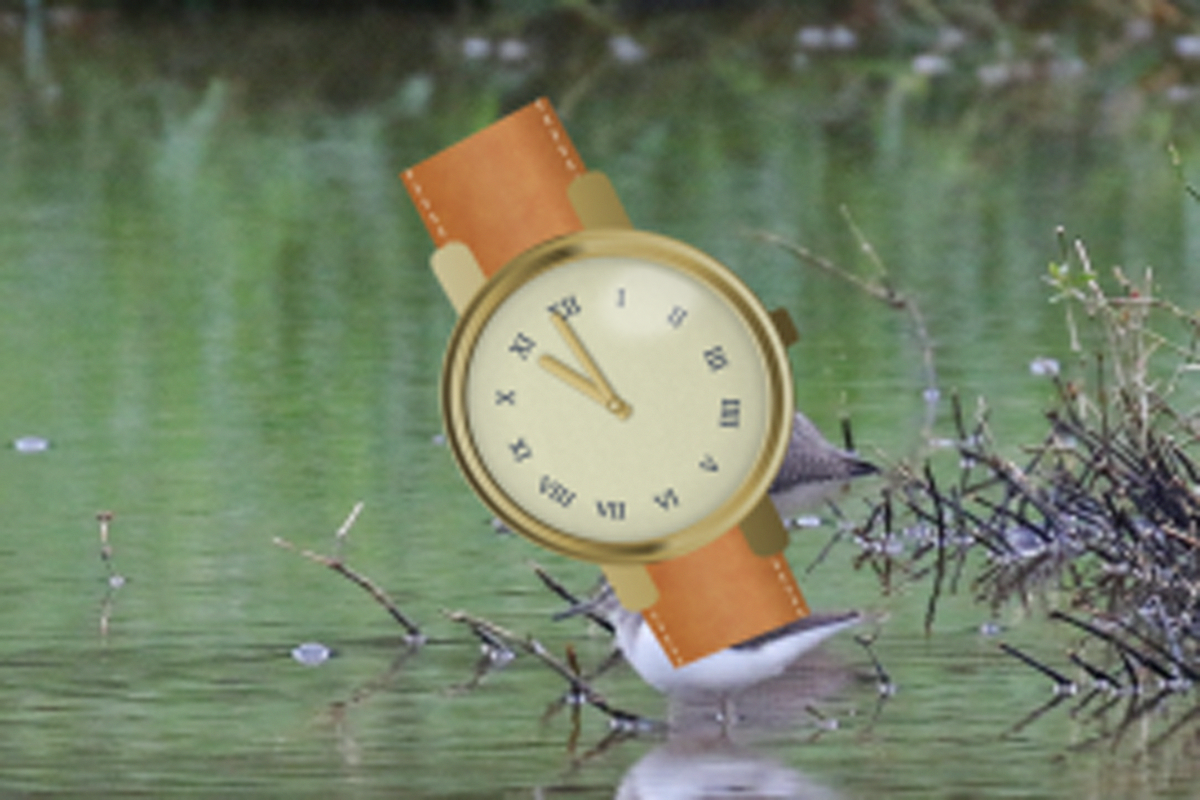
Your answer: **10:59**
